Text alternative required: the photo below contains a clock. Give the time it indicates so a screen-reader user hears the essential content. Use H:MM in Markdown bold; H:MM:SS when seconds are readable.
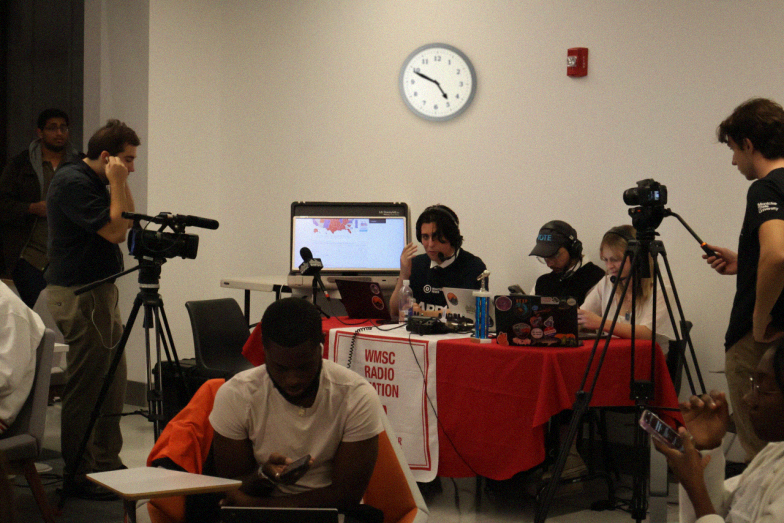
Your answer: **4:49**
